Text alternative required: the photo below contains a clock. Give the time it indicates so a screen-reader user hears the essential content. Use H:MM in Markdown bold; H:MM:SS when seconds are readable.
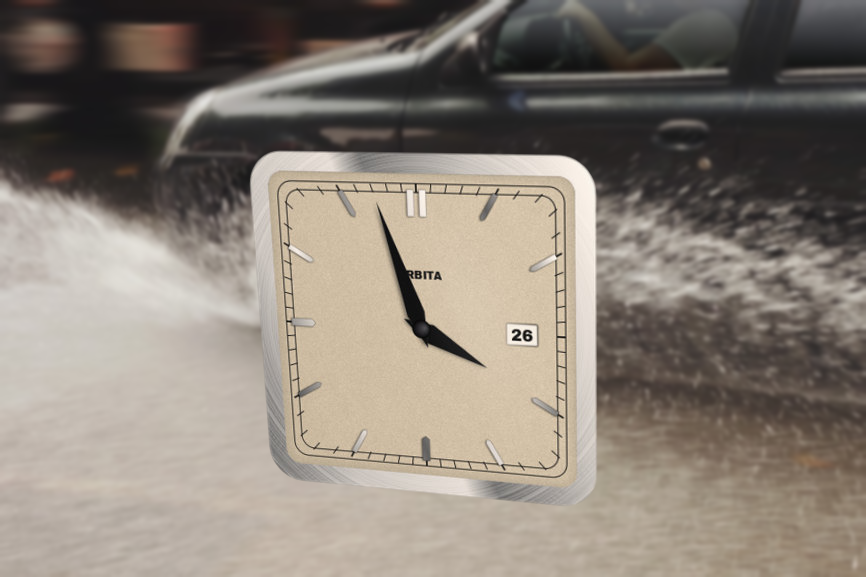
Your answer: **3:57**
